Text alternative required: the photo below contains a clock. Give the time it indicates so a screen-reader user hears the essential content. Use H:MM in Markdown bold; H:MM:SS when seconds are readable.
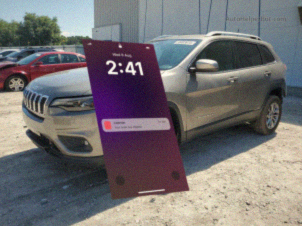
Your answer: **2:41**
